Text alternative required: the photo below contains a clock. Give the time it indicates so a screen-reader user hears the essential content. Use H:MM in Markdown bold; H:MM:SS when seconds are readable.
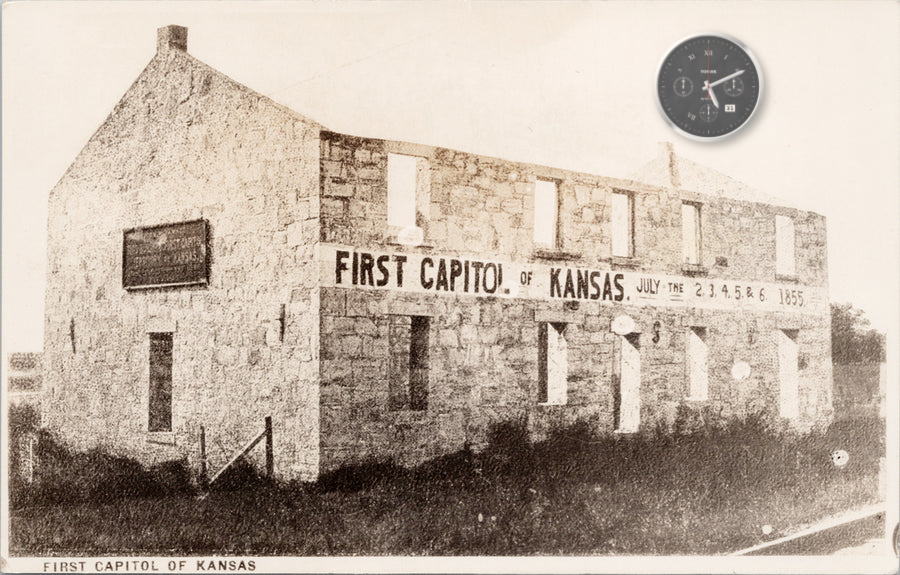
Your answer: **5:11**
